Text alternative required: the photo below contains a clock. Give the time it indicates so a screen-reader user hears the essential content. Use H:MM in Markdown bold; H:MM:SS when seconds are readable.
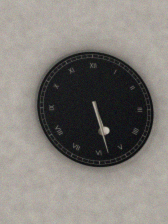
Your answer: **5:28**
